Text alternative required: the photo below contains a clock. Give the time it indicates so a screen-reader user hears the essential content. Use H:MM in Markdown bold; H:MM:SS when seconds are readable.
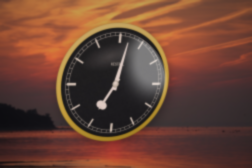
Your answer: **7:02**
